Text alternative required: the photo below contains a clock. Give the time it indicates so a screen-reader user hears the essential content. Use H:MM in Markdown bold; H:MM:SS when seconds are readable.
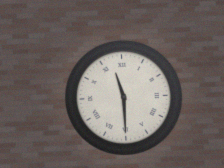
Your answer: **11:30**
